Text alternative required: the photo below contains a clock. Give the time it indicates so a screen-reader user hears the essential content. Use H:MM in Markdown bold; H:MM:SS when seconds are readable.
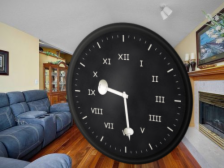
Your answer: **9:29**
